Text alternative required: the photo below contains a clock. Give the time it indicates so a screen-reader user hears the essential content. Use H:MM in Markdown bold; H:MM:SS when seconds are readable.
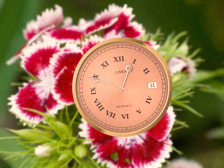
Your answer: **12:49**
